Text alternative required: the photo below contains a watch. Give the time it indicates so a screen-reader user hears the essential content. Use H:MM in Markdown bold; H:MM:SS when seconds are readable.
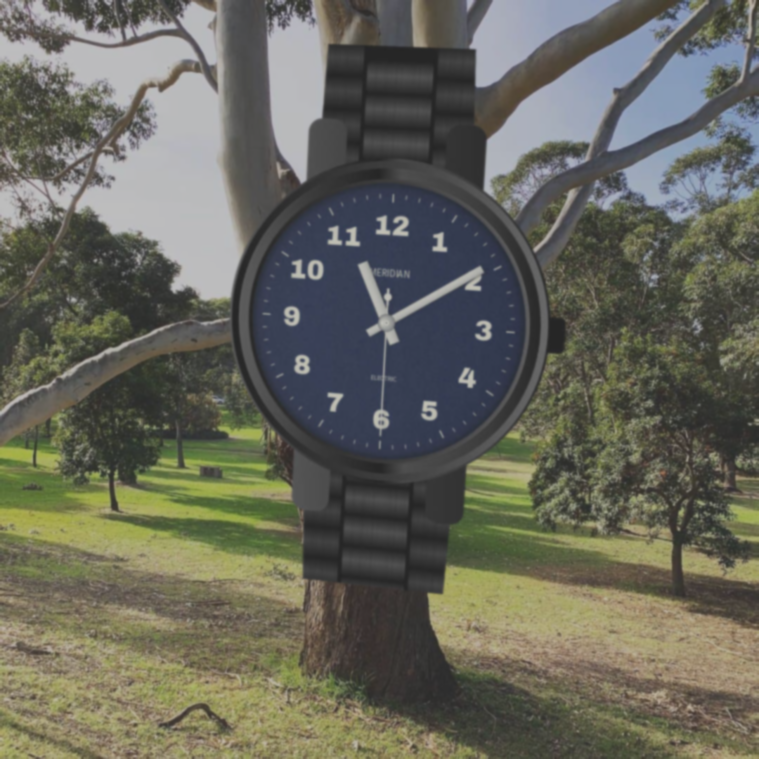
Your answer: **11:09:30**
